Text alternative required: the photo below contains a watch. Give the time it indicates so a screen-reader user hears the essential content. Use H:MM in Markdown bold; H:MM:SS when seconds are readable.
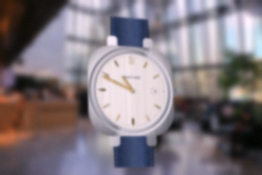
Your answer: **10:49**
